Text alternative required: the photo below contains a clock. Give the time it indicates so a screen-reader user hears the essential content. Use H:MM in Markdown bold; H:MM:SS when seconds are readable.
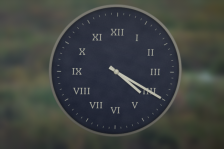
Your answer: **4:20**
